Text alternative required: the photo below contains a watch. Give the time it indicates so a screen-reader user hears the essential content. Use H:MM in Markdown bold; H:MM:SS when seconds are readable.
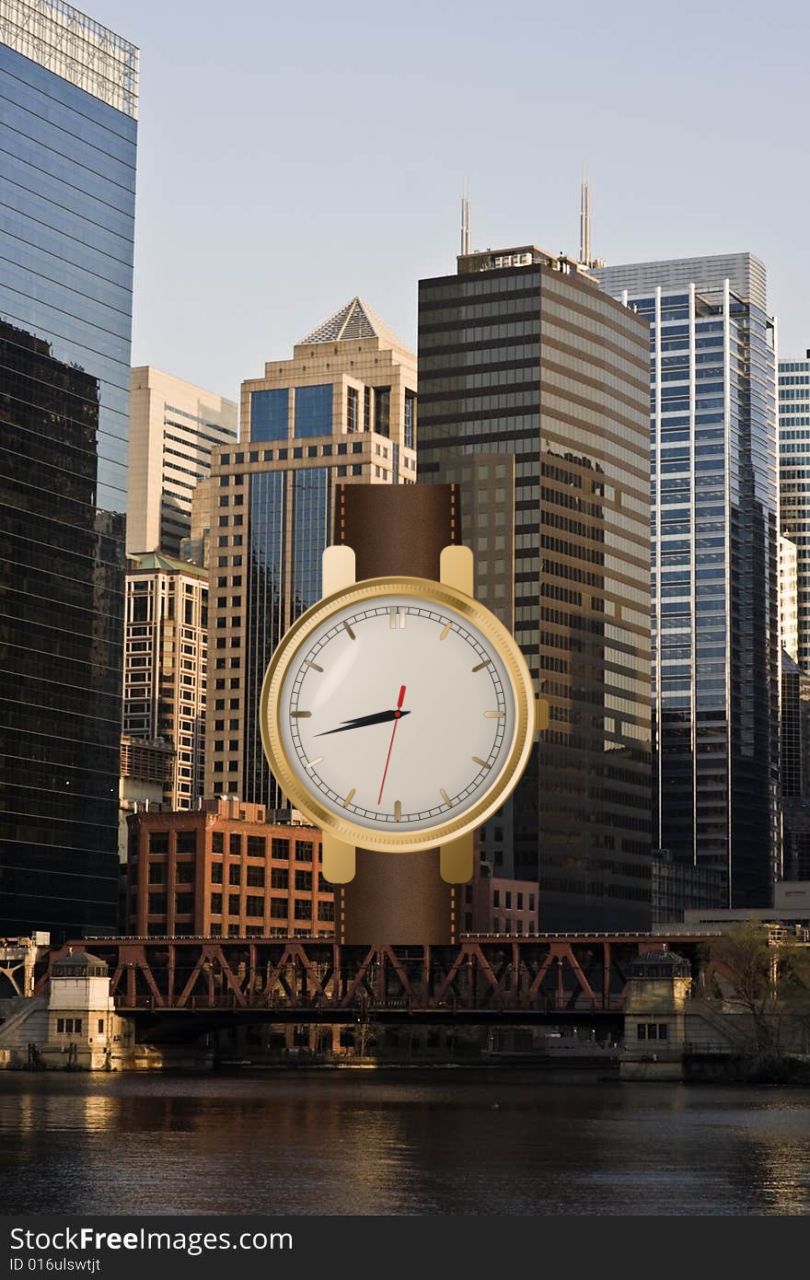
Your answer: **8:42:32**
